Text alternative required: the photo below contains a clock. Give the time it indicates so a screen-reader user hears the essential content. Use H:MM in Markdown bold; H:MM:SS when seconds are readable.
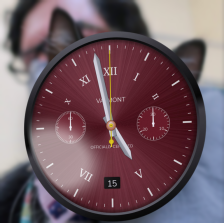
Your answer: **4:58**
